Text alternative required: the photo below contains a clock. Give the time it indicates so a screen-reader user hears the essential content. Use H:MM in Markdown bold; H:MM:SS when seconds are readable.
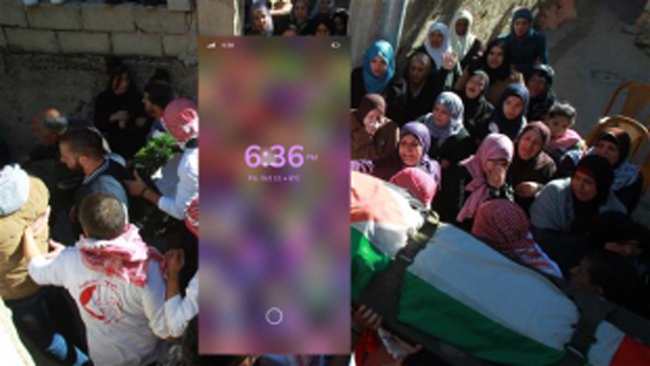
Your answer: **6:36**
